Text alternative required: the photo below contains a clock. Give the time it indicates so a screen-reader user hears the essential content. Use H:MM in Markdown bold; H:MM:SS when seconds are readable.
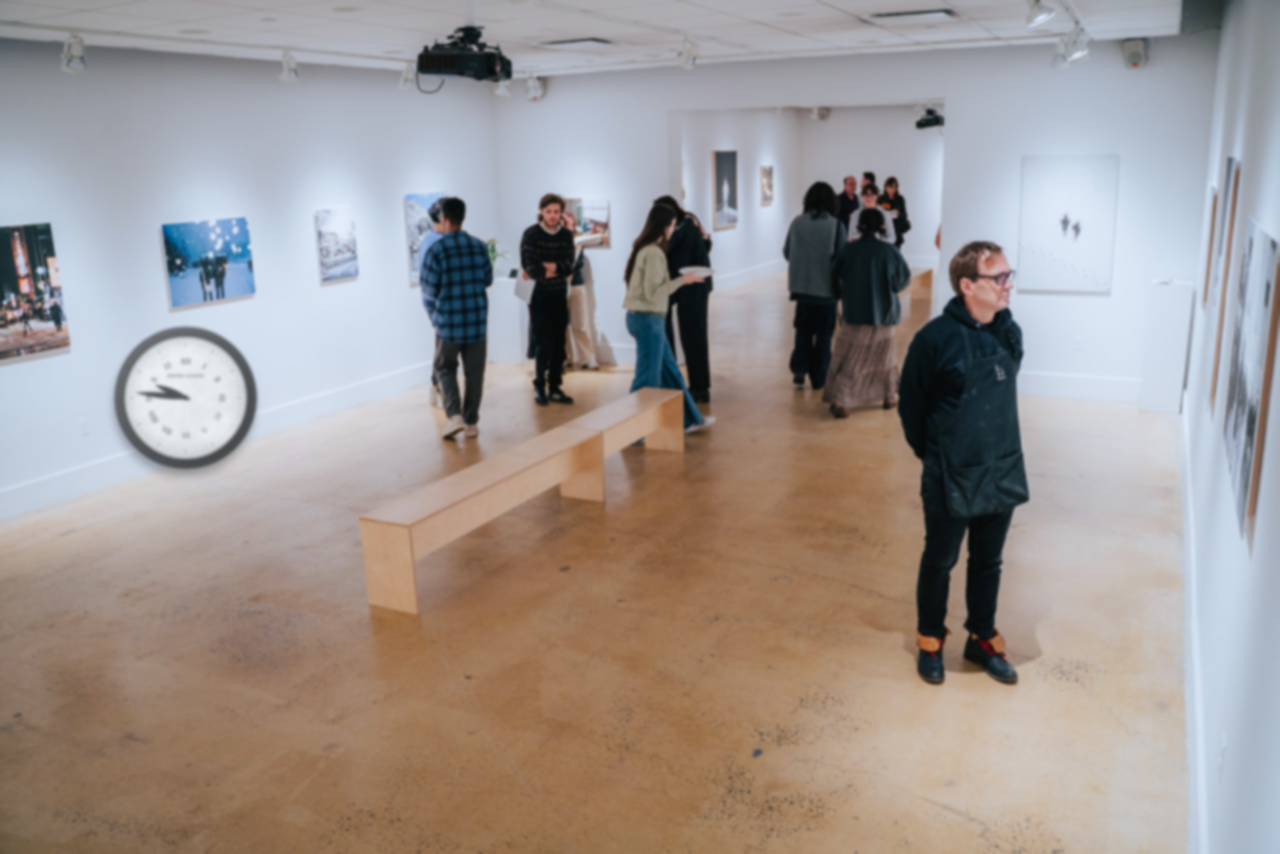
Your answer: **9:46**
